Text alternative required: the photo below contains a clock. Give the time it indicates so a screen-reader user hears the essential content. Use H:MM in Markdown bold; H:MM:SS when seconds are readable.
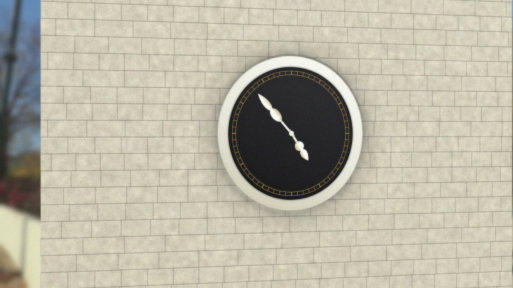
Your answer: **4:53**
